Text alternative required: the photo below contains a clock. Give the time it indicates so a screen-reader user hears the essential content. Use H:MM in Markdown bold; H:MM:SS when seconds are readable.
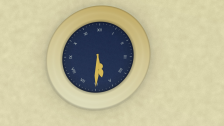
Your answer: **5:30**
